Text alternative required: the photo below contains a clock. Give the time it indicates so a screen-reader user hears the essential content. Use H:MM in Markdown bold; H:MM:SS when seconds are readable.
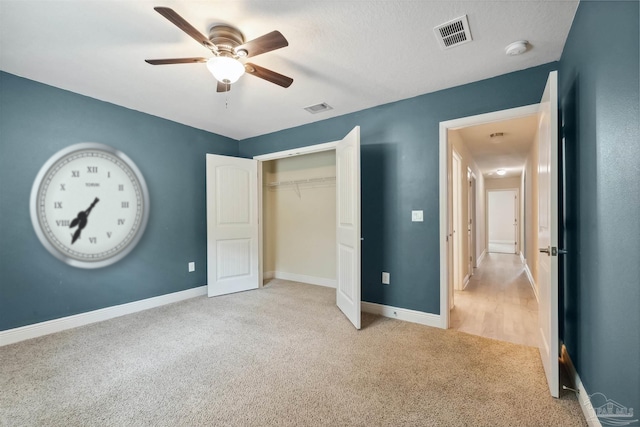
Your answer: **7:35**
